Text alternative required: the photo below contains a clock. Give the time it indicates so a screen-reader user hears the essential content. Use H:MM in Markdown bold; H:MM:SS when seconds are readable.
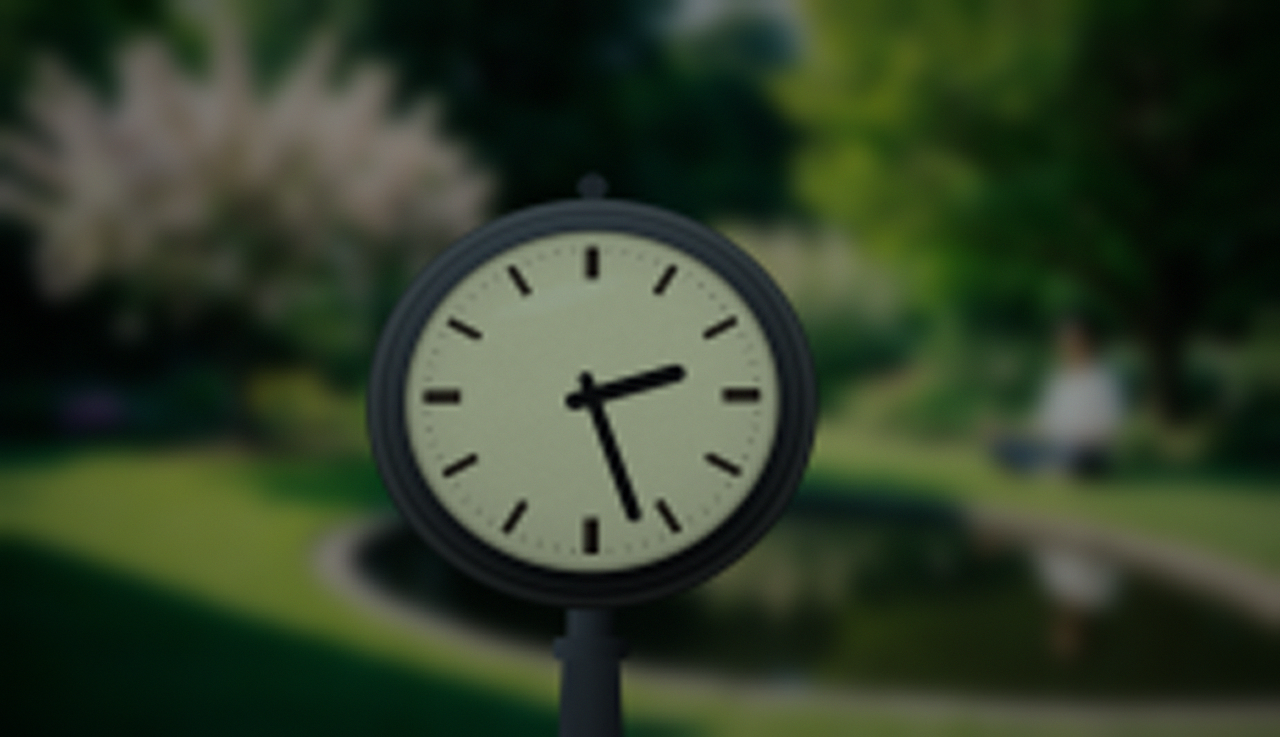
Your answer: **2:27**
